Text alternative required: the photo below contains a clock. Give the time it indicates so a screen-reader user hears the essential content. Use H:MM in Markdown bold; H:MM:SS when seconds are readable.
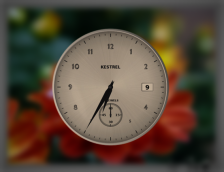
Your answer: **6:35**
